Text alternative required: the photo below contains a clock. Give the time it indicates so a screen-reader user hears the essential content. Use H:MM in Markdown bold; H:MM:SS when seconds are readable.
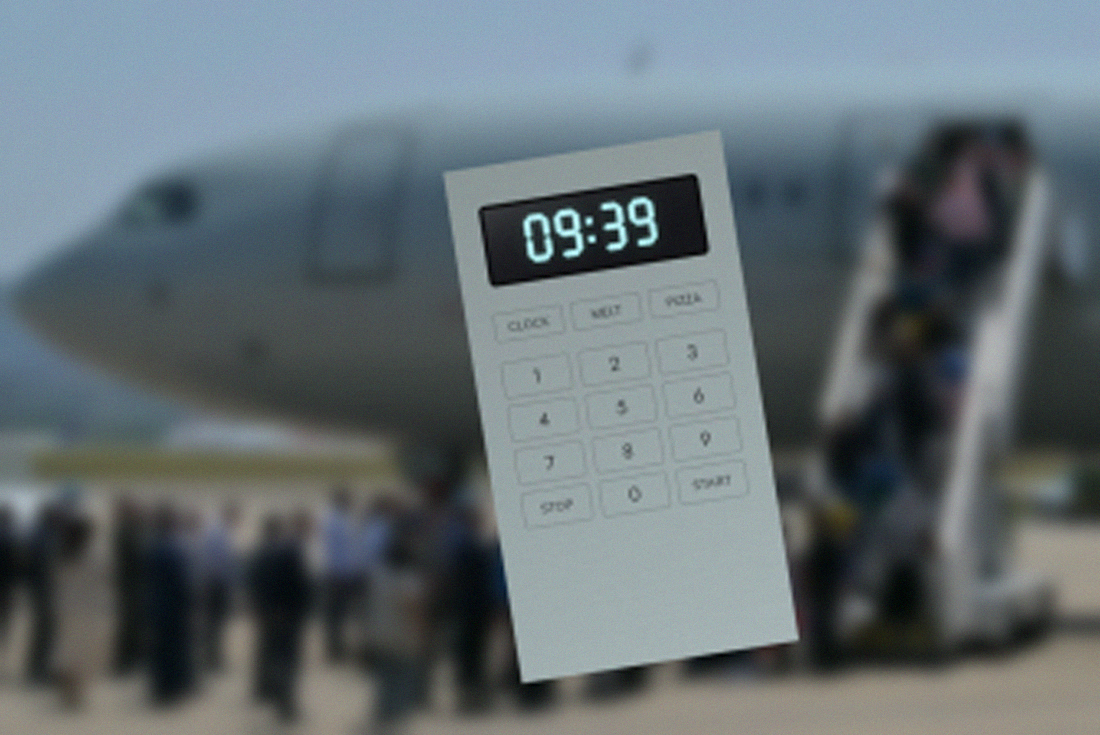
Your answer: **9:39**
